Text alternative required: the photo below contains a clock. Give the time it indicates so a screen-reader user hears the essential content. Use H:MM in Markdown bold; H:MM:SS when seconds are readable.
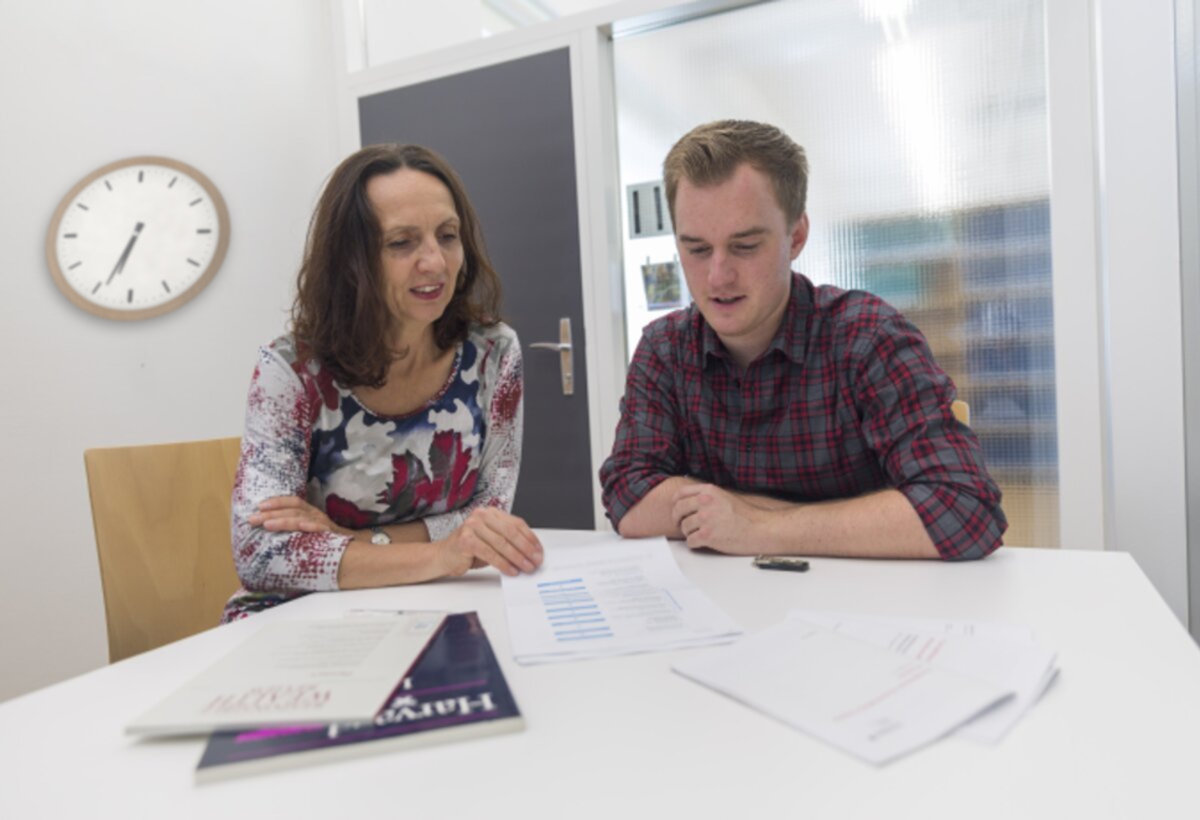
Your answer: **6:34**
